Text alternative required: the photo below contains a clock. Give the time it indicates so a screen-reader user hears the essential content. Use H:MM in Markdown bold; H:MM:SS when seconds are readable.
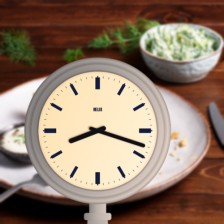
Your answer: **8:18**
